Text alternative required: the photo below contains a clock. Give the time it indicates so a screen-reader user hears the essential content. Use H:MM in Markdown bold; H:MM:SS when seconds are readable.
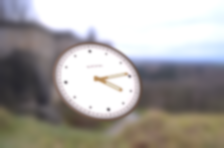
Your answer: **4:14**
